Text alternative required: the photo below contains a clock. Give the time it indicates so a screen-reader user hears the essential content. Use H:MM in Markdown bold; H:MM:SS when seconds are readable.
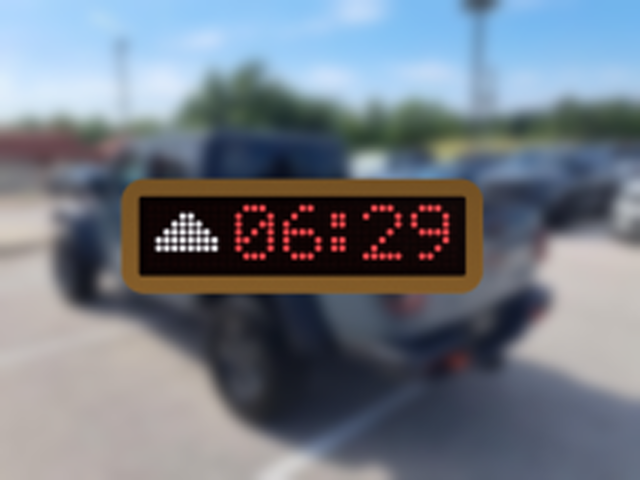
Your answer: **6:29**
